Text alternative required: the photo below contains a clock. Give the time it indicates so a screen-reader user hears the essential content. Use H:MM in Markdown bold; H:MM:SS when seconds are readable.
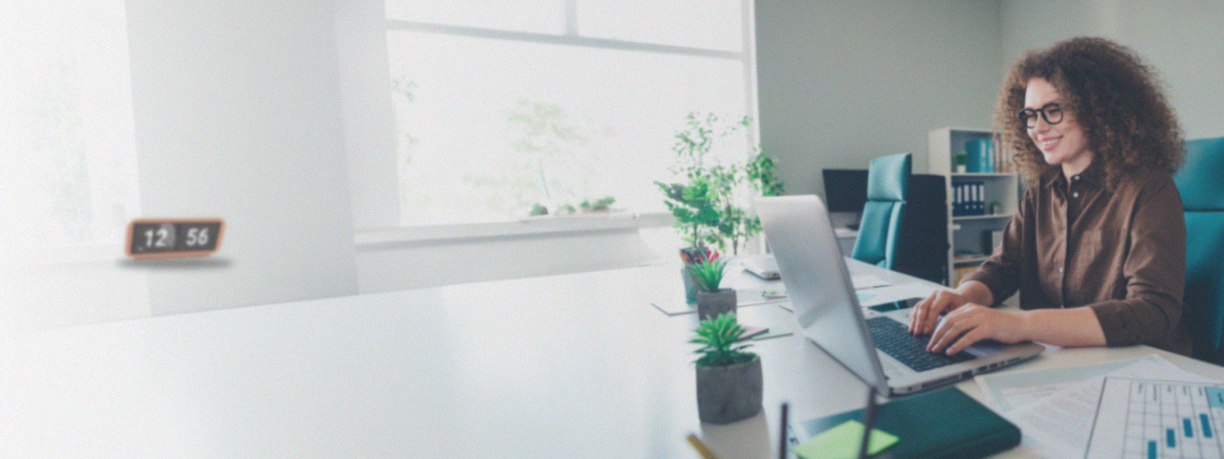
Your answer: **12:56**
